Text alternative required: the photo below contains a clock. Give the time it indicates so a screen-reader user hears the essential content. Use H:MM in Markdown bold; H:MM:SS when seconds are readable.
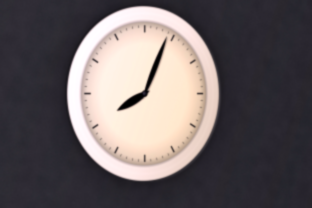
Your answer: **8:04**
